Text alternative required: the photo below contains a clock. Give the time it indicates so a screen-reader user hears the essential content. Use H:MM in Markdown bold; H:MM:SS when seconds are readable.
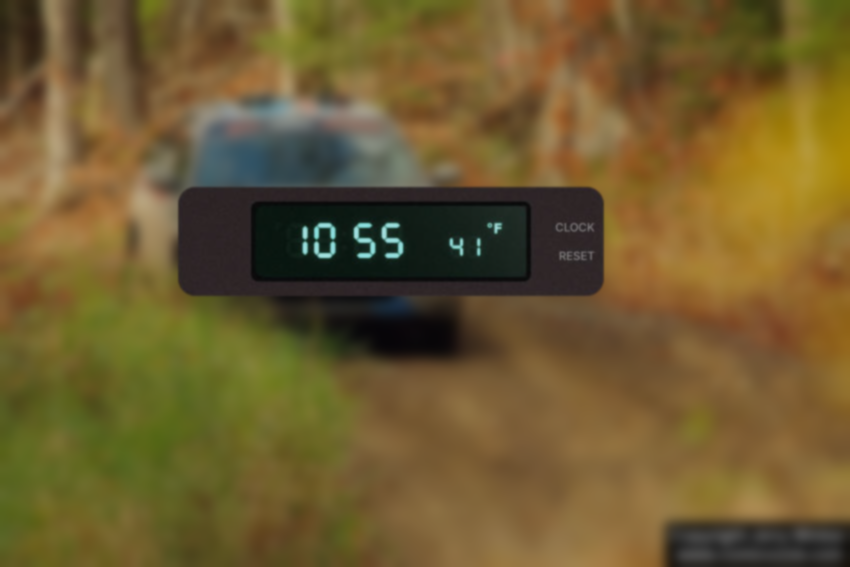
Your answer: **10:55**
